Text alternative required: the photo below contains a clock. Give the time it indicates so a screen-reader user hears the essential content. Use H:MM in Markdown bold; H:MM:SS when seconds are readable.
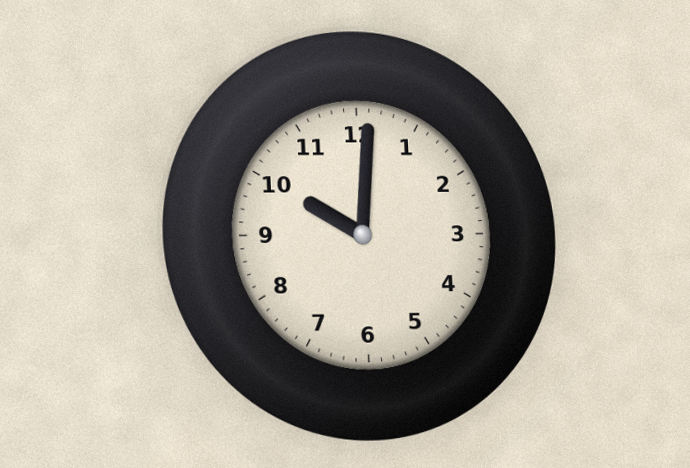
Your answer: **10:01**
